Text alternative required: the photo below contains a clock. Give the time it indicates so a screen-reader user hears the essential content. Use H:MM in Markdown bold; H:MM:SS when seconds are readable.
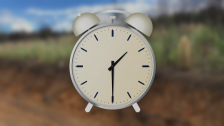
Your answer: **1:30**
